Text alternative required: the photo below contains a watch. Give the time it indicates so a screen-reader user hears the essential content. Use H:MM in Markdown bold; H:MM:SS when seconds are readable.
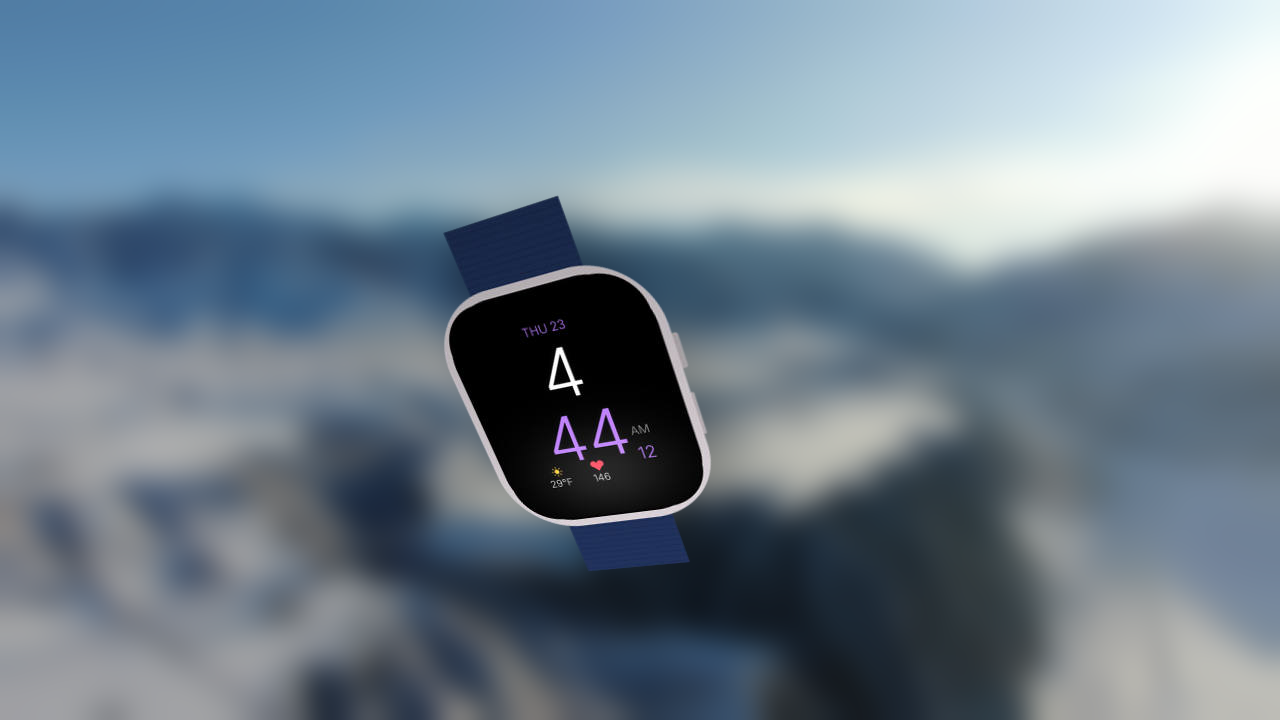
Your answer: **4:44:12**
